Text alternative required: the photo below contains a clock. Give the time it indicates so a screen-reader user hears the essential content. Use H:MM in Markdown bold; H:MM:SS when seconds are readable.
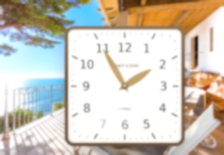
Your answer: **1:55**
